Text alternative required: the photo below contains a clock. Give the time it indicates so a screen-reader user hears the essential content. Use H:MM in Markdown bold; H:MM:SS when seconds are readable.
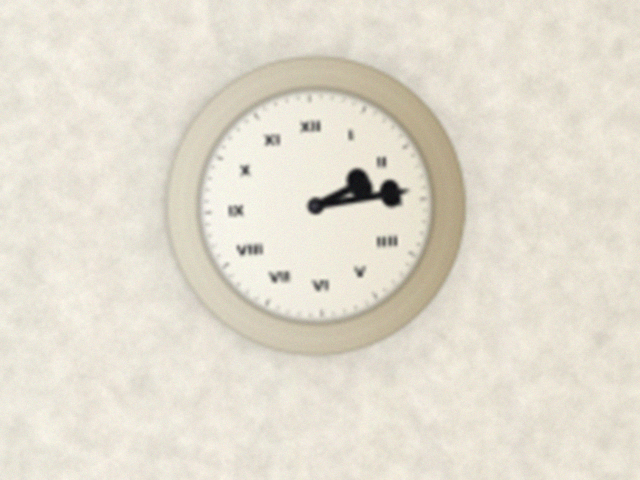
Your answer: **2:14**
